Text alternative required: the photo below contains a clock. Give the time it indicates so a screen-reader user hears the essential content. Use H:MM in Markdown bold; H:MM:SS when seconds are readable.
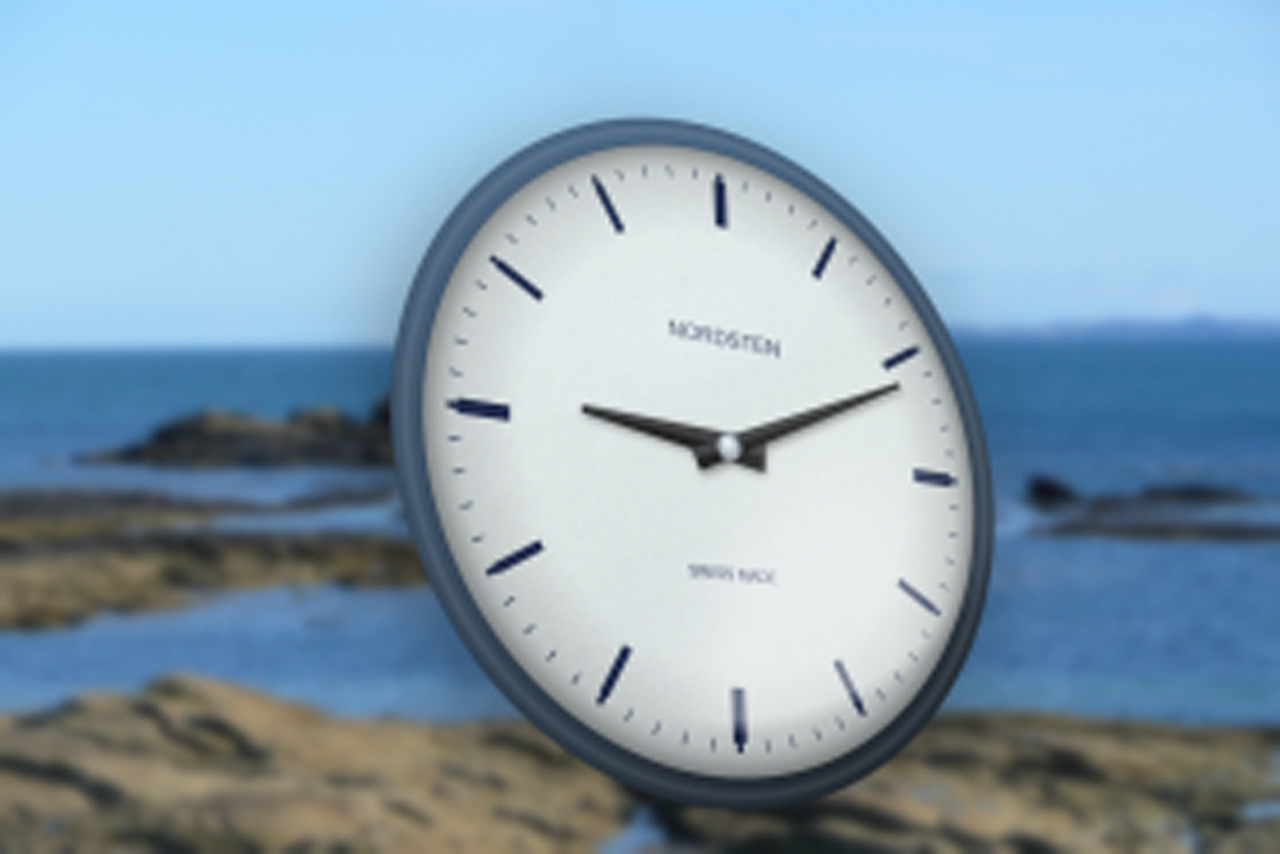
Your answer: **9:11**
